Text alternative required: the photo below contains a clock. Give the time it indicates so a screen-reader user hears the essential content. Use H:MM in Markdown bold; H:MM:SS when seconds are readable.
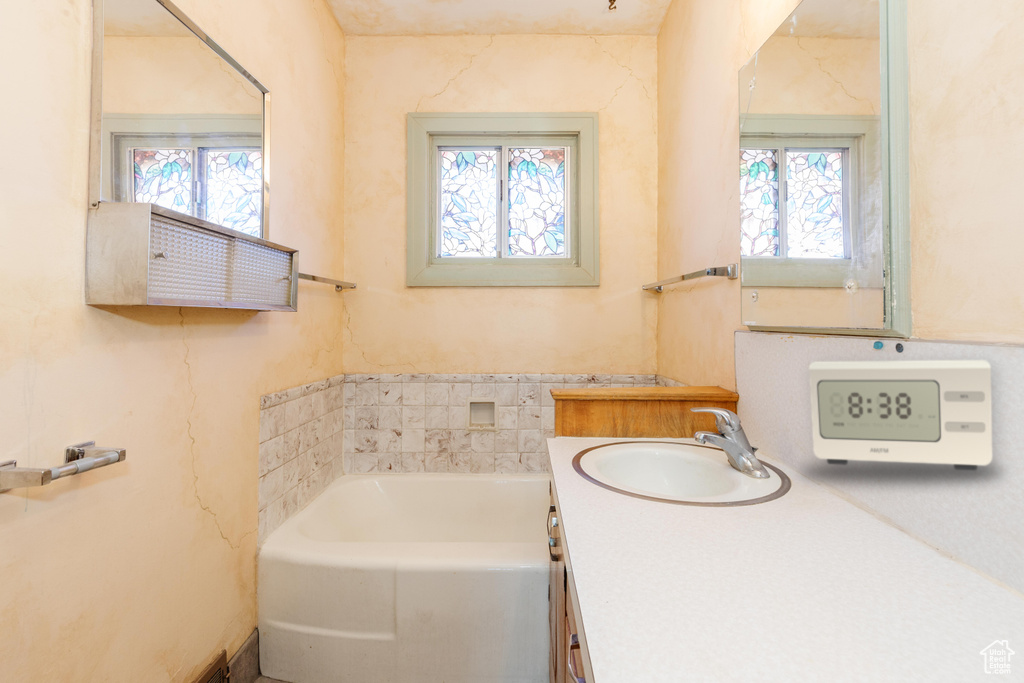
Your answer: **8:38**
